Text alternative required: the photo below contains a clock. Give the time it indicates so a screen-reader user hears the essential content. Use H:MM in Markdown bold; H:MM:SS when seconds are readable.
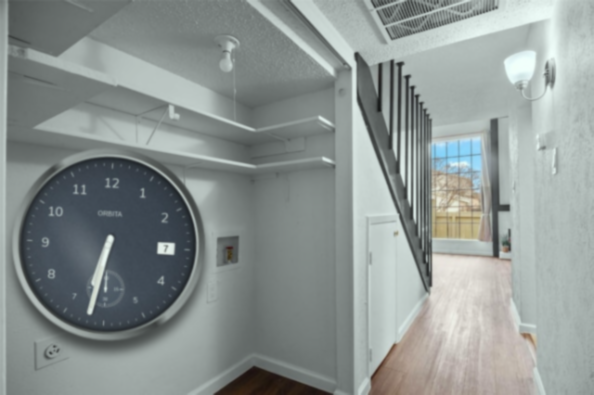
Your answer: **6:32**
